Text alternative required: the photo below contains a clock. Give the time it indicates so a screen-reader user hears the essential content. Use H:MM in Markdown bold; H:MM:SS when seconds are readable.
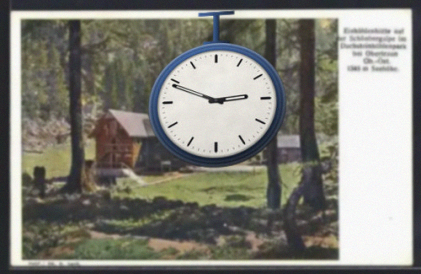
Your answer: **2:49**
